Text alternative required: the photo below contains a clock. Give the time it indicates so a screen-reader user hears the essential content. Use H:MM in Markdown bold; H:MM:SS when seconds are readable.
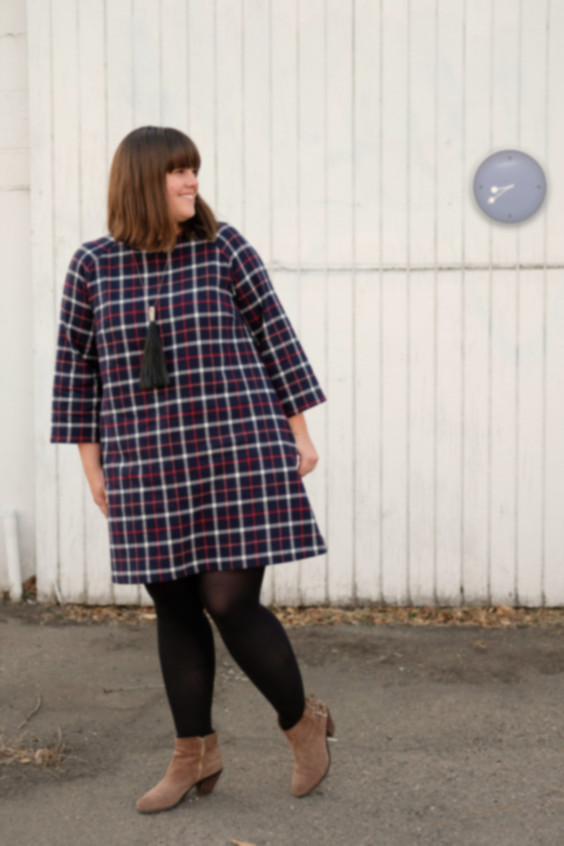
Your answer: **8:39**
